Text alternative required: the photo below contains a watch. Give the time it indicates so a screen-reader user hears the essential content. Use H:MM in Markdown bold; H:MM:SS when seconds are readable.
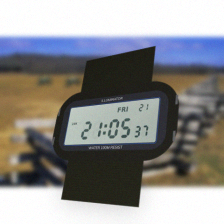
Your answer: **21:05:37**
